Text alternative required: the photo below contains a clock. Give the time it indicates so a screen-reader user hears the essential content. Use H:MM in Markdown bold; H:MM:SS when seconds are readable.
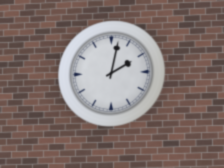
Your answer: **2:02**
